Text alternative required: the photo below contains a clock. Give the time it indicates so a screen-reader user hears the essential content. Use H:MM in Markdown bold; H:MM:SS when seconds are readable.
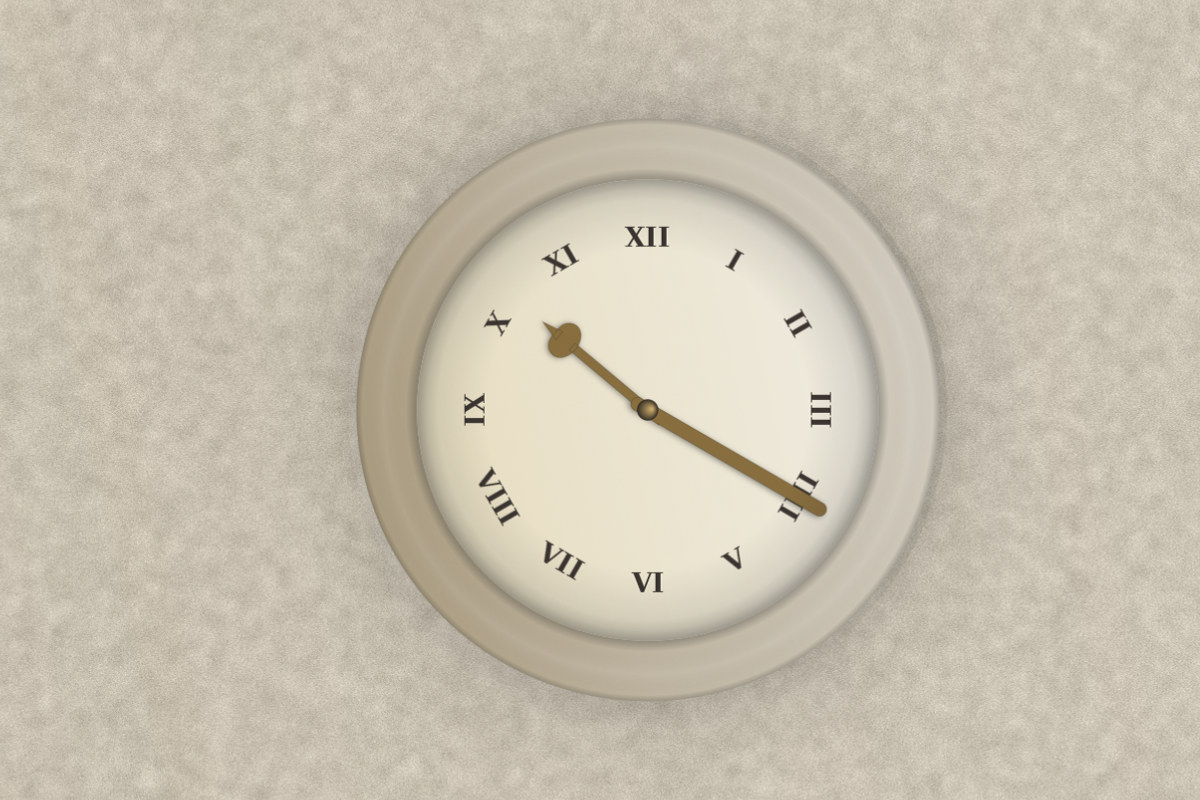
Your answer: **10:20**
